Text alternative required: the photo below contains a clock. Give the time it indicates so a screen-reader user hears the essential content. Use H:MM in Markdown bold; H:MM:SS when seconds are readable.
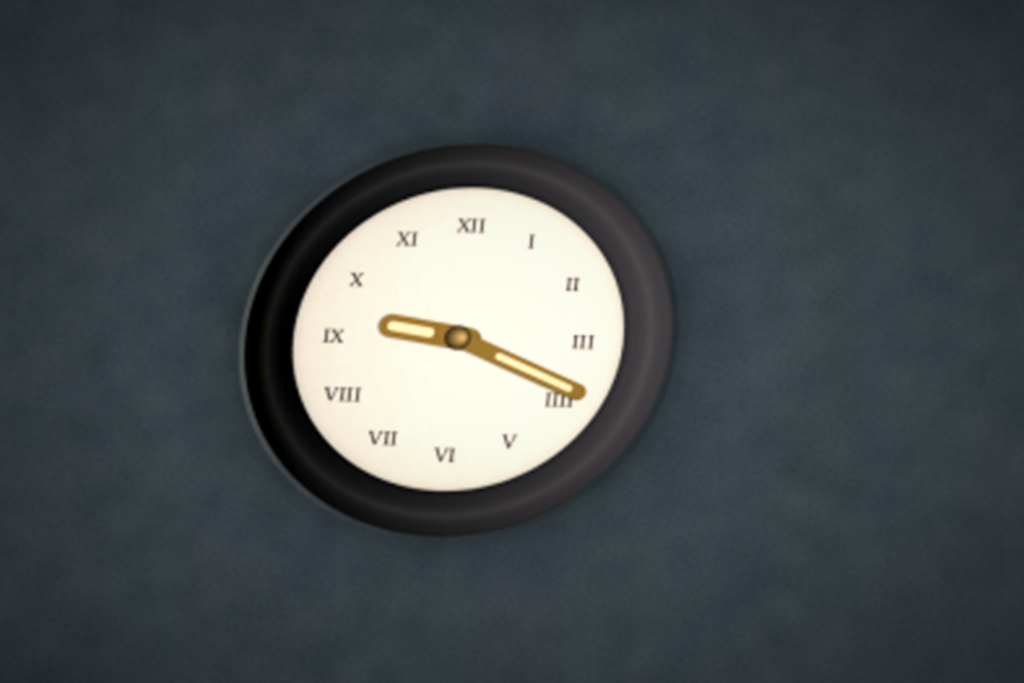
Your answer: **9:19**
